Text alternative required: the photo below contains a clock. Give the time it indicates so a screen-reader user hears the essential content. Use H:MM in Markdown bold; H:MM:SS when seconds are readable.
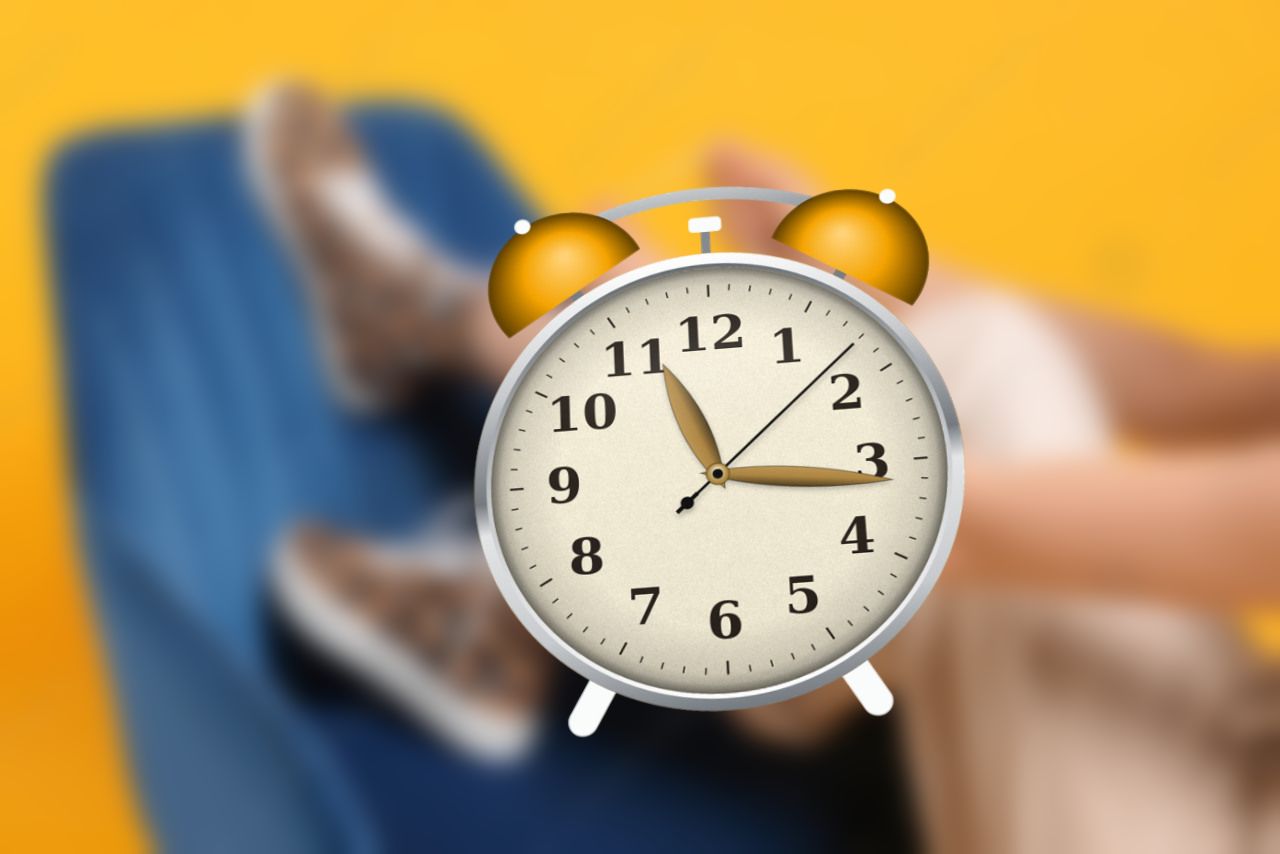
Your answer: **11:16:08**
